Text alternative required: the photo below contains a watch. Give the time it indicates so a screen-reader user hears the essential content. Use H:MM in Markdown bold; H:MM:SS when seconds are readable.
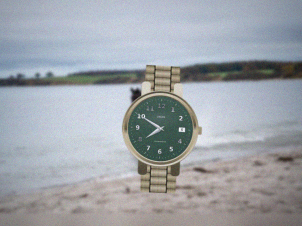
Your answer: **7:50**
